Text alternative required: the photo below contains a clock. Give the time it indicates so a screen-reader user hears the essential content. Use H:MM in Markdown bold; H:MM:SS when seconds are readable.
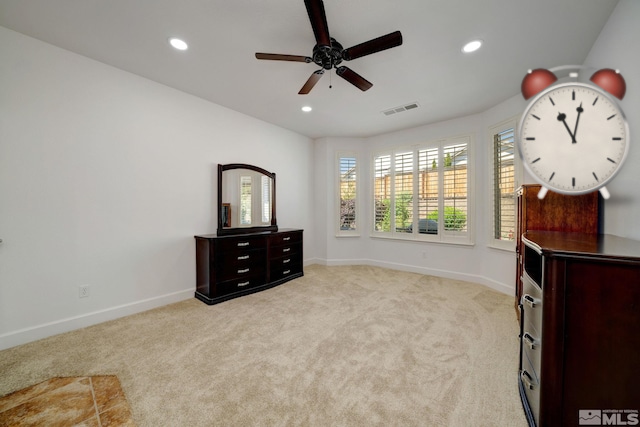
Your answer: **11:02**
